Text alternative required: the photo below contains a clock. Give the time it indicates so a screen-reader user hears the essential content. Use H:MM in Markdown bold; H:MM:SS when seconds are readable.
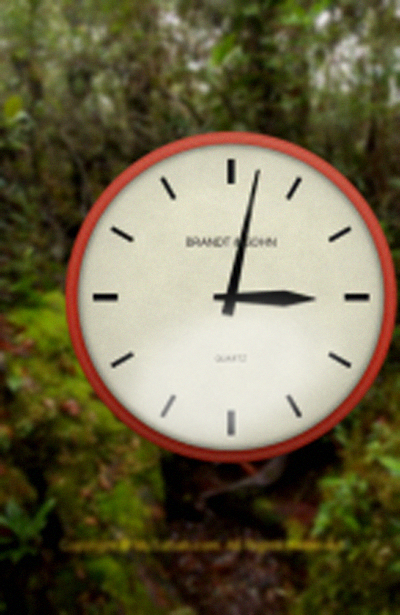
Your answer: **3:02**
